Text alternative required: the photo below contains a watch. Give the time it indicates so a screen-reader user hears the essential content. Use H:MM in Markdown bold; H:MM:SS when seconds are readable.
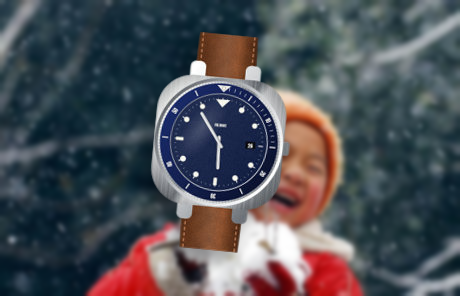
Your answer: **5:54**
